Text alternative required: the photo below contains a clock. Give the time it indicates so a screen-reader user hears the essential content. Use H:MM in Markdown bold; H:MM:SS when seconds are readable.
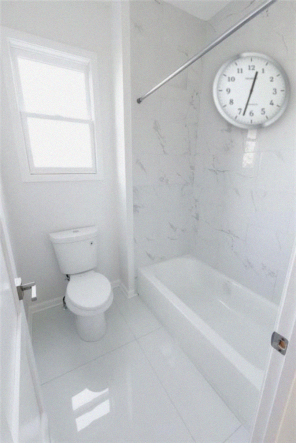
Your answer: **12:33**
